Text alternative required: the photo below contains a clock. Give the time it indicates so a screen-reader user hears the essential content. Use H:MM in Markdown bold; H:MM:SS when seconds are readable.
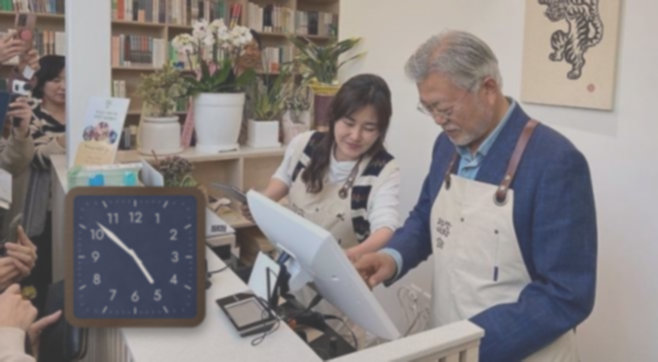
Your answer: **4:52**
